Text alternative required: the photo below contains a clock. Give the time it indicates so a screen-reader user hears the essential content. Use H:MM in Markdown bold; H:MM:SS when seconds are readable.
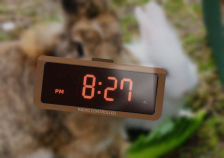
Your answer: **8:27**
